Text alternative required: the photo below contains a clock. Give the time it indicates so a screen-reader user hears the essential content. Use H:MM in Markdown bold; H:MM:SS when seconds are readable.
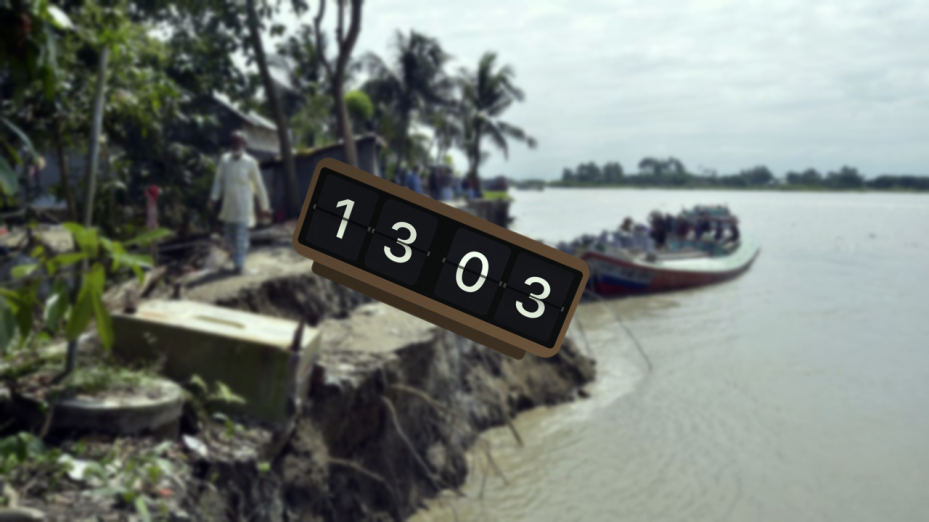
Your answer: **13:03**
